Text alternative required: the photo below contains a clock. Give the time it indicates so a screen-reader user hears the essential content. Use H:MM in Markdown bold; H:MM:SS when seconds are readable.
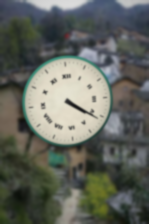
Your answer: **4:21**
